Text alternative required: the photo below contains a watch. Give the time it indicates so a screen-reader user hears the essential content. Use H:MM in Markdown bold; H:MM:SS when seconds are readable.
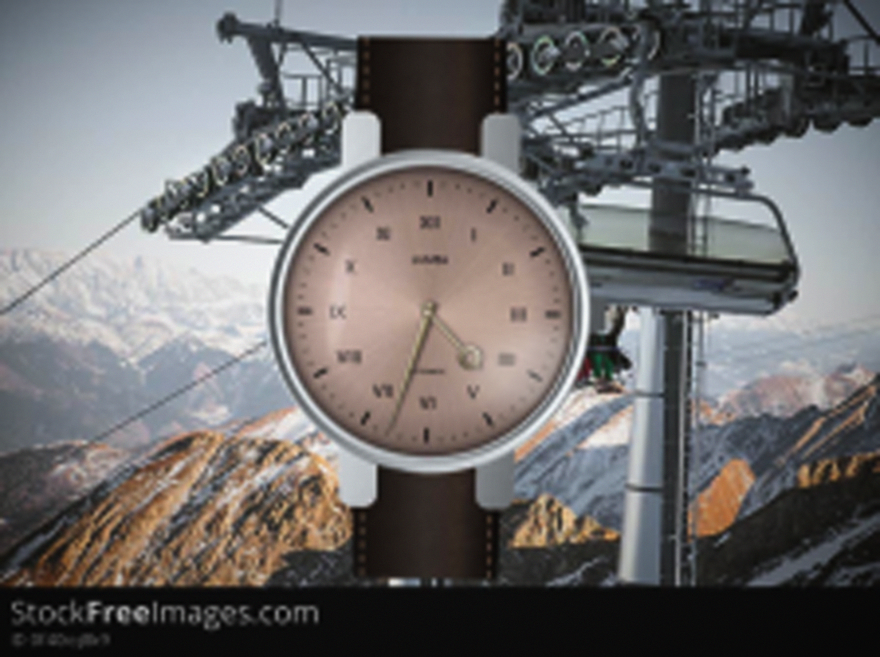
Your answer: **4:33**
